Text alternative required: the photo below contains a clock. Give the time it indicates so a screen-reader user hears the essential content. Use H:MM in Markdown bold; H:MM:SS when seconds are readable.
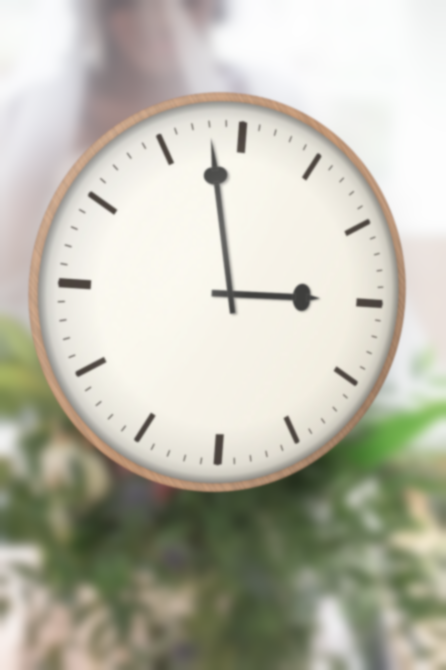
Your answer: **2:58**
